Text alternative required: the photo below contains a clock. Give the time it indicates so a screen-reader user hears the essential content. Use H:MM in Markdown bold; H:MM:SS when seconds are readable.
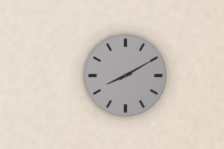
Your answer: **8:10**
